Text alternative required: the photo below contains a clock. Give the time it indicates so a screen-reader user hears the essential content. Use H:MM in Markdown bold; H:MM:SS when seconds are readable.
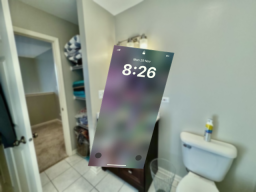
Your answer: **8:26**
